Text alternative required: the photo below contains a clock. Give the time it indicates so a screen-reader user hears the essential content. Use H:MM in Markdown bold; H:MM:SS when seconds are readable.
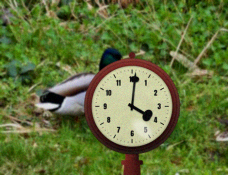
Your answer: **4:01**
